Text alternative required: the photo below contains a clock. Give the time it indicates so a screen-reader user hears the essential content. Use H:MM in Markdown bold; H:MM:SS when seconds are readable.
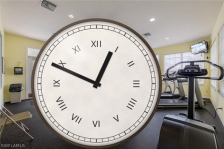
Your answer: **12:49**
